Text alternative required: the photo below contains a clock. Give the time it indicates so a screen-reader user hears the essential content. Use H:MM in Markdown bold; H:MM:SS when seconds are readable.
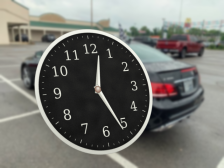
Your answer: **12:26**
